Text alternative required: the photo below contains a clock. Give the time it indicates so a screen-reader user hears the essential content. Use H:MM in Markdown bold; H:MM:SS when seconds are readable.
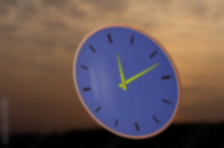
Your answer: **12:12**
